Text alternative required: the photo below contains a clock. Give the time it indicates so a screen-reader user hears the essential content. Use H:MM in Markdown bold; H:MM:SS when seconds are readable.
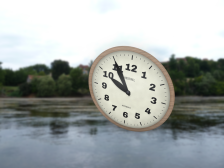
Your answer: **9:55**
